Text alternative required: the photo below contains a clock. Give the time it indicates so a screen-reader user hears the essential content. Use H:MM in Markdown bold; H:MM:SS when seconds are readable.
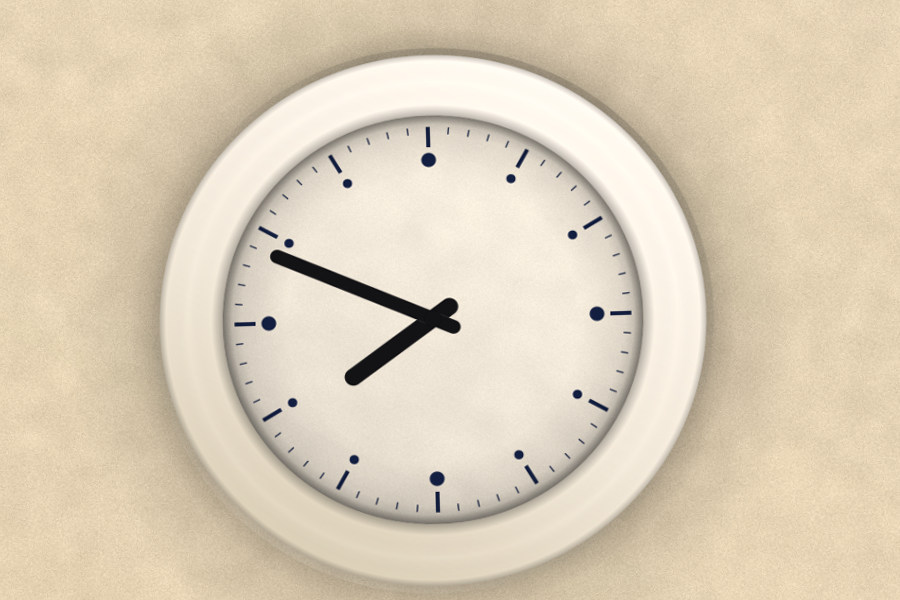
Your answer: **7:49**
